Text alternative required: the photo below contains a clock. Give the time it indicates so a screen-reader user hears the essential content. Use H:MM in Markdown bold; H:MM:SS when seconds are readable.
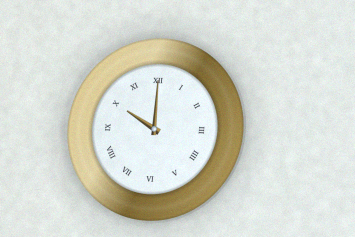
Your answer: **10:00**
